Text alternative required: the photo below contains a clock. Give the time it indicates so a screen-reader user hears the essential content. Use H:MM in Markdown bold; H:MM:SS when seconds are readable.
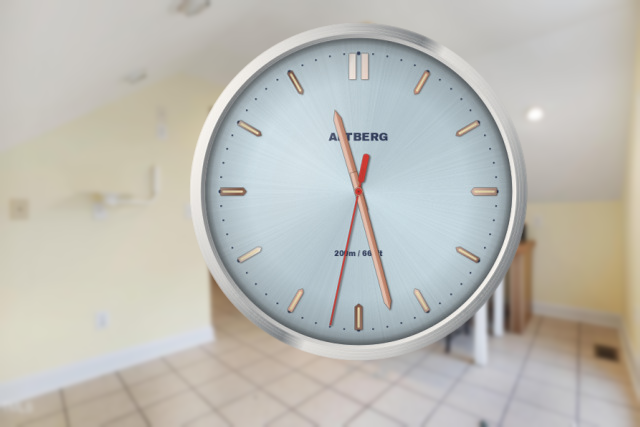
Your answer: **11:27:32**
